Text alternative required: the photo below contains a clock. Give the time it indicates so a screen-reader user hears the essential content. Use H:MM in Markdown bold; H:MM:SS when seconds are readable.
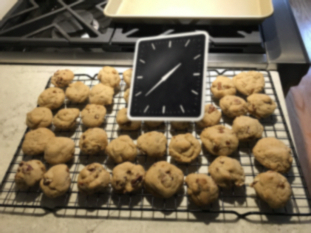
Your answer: **1:38**
